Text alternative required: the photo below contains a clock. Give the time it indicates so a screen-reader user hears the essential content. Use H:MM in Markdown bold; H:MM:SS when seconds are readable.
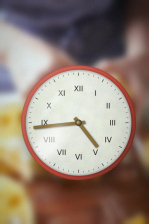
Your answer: **4:44**
